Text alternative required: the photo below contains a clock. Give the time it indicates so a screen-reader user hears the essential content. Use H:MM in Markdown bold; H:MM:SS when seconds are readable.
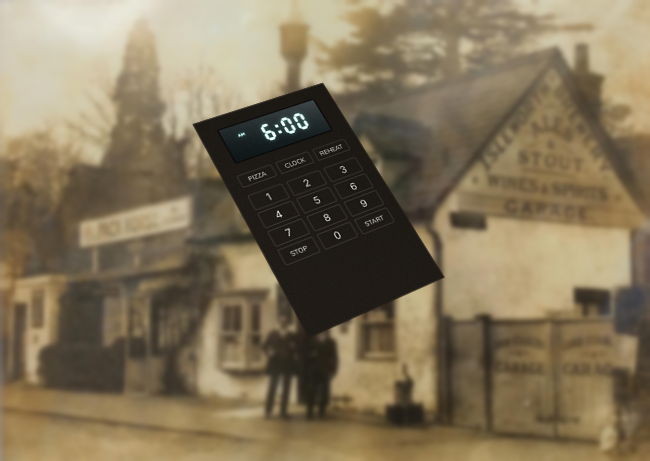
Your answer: **6:00**
